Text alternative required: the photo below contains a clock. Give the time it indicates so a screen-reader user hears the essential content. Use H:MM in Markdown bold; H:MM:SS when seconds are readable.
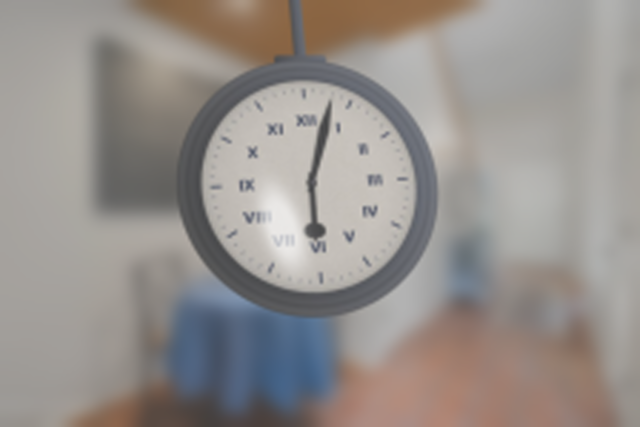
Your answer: **6:03**
